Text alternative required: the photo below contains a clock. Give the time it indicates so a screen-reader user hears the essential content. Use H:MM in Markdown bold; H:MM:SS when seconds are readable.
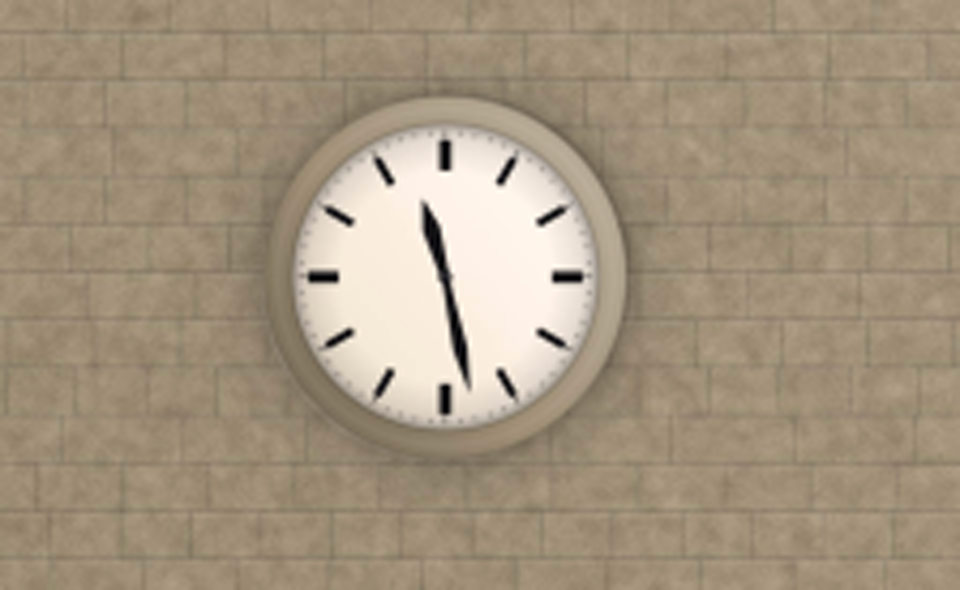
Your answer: **11:28**
